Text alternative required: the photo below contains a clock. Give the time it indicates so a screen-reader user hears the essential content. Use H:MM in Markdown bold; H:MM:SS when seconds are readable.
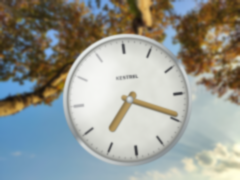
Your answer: **7:19**
